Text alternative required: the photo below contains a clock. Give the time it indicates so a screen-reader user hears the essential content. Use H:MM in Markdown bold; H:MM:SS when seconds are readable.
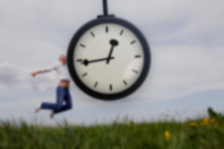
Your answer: **12:44**
